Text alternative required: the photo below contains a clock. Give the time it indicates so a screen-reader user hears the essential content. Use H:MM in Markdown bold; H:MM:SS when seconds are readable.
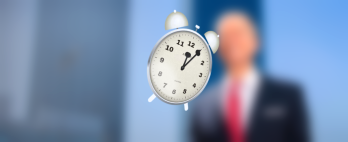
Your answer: **12:05**
